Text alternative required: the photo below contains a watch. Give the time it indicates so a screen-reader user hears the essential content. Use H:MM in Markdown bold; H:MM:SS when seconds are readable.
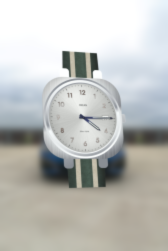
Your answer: **4:15**
